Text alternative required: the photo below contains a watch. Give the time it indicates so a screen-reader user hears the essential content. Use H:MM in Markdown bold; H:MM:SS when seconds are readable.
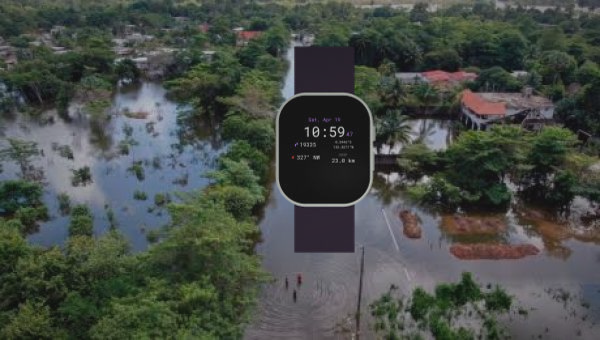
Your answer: **10:59**
